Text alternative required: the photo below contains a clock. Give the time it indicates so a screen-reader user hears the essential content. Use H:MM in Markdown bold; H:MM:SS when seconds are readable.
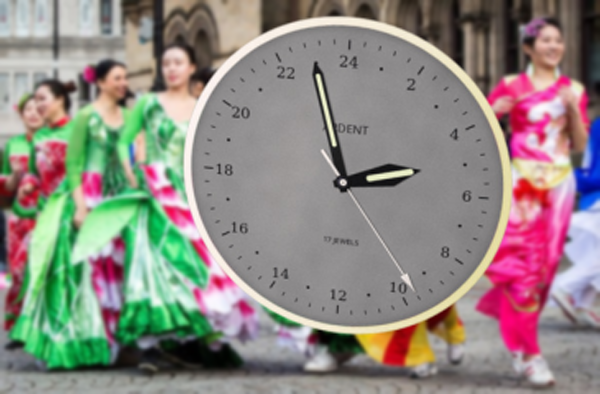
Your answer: **4:57:24**
